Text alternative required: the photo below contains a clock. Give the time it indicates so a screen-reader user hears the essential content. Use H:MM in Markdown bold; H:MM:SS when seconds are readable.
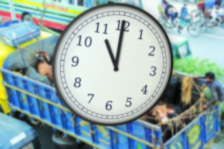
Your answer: **11:00**
